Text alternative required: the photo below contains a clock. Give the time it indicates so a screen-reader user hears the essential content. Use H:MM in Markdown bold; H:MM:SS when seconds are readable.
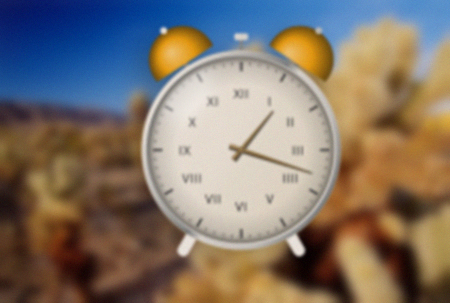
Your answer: **1:18**
